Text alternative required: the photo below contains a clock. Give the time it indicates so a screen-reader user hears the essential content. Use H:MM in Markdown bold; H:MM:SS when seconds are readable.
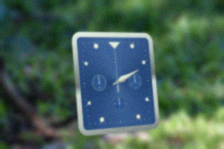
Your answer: **2:11**
